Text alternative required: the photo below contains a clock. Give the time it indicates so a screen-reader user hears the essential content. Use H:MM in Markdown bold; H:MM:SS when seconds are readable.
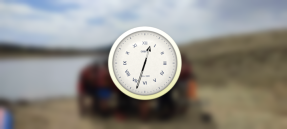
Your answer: **12:33**
